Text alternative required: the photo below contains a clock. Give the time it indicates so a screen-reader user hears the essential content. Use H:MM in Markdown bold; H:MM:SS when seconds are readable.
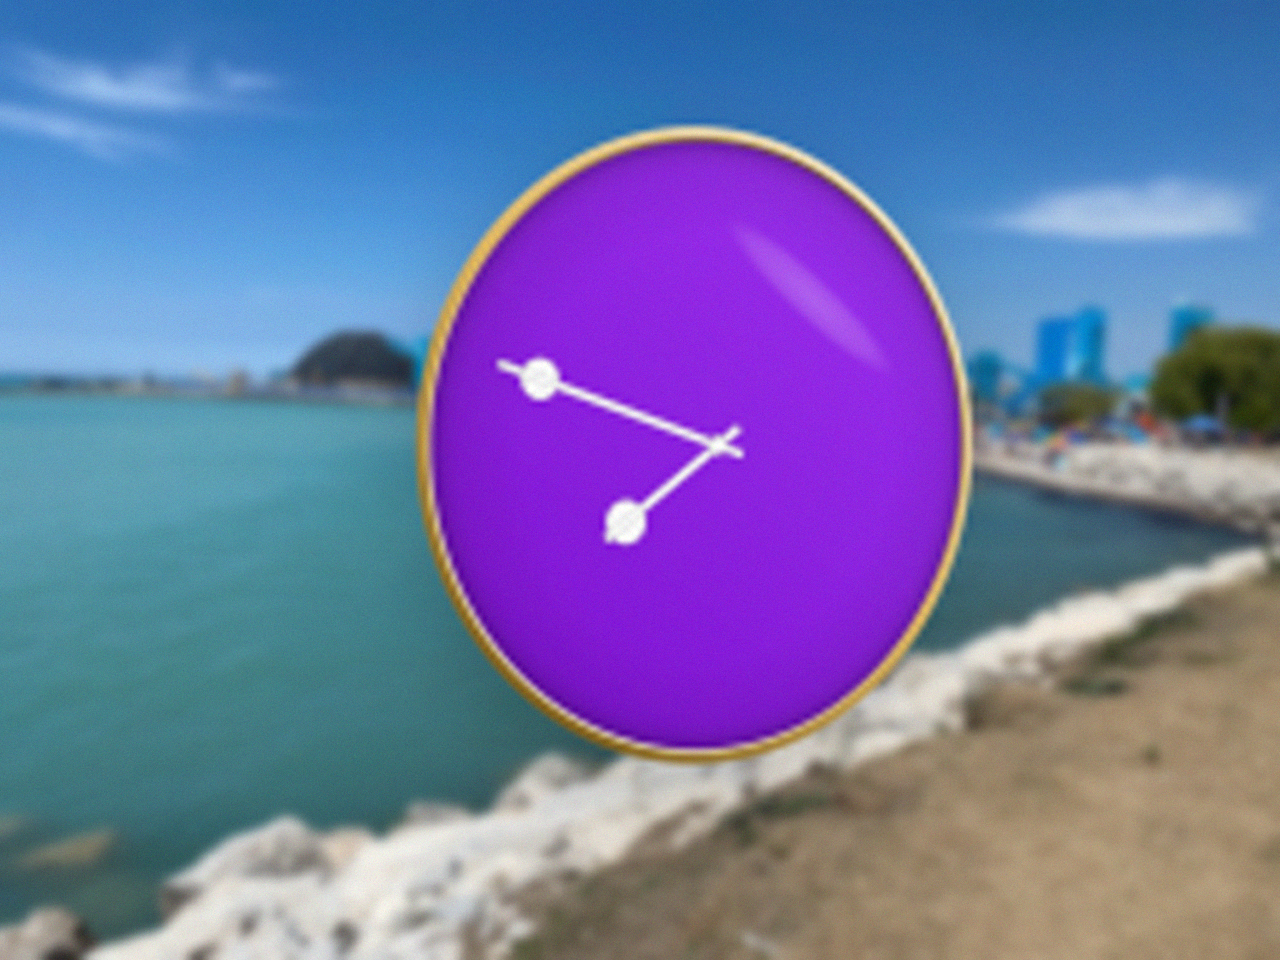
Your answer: **7:48**
